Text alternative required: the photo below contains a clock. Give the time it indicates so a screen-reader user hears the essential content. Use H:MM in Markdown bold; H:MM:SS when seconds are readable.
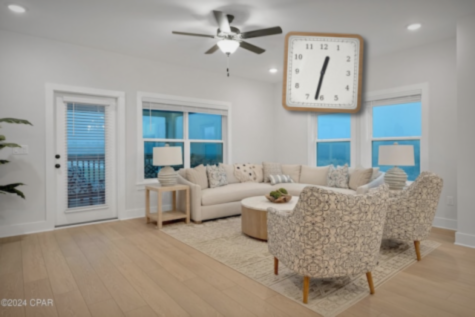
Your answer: **12:32**
